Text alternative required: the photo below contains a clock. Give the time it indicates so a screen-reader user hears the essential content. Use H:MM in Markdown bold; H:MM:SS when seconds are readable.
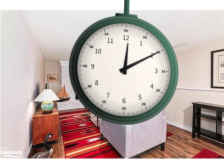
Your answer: **12:10**
